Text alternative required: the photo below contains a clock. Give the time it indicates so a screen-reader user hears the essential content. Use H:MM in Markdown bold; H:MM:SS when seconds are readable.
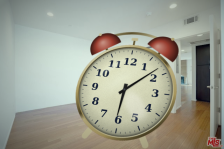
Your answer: **6:08**
